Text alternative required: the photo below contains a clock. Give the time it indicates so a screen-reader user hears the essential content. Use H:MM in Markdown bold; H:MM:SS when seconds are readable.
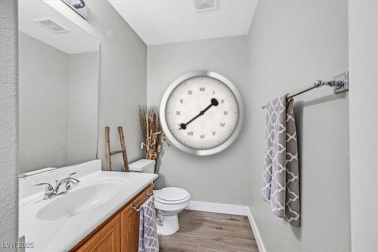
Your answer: **1:39**
